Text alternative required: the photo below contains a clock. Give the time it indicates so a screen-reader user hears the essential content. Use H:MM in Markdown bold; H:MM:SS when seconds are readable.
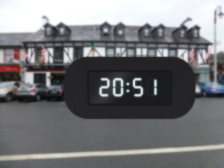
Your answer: **20:51**
